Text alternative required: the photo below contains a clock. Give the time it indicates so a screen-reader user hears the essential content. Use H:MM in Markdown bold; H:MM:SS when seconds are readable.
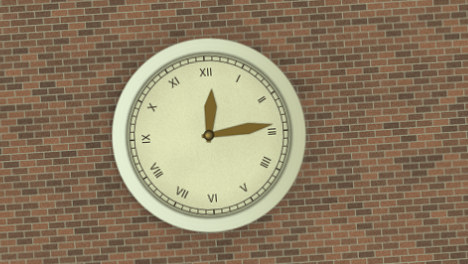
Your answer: **12:14**
